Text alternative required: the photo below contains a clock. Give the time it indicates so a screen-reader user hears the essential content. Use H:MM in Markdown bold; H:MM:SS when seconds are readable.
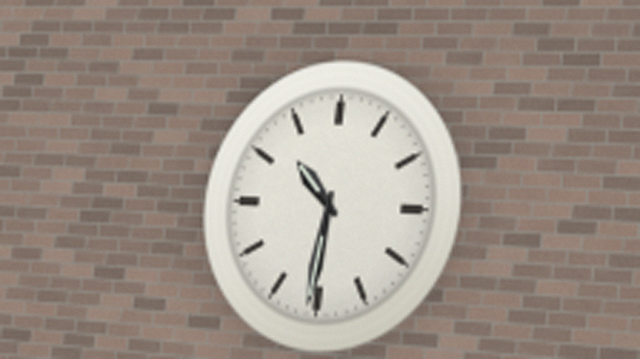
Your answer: **10:31**
